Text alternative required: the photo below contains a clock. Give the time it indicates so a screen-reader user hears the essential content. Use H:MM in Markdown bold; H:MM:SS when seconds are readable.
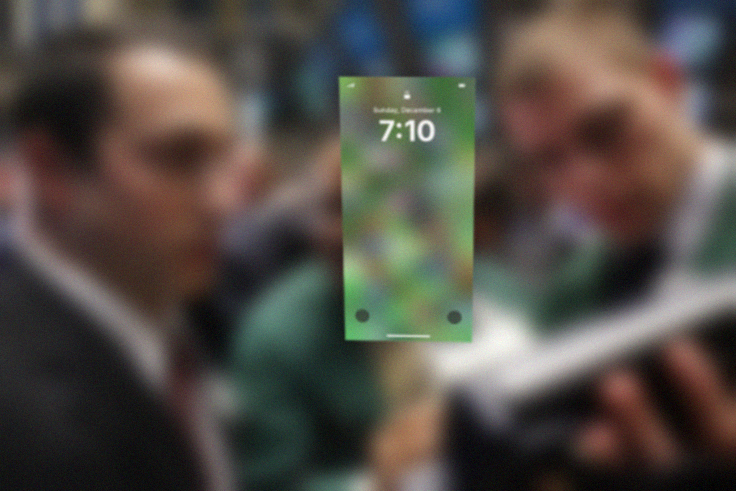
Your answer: **7:10**
